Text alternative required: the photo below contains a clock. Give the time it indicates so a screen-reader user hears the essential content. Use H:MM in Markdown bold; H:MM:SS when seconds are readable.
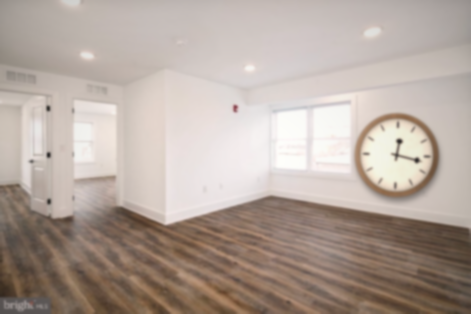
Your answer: **12:17**
